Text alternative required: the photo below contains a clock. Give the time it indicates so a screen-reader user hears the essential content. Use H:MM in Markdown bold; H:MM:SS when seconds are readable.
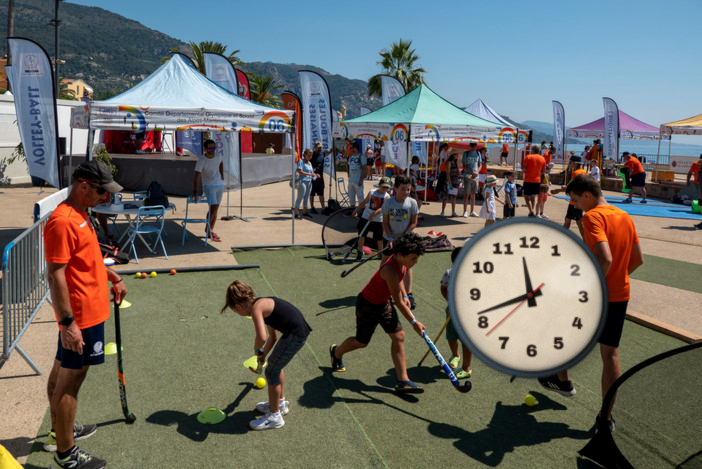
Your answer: **11:41:38**
